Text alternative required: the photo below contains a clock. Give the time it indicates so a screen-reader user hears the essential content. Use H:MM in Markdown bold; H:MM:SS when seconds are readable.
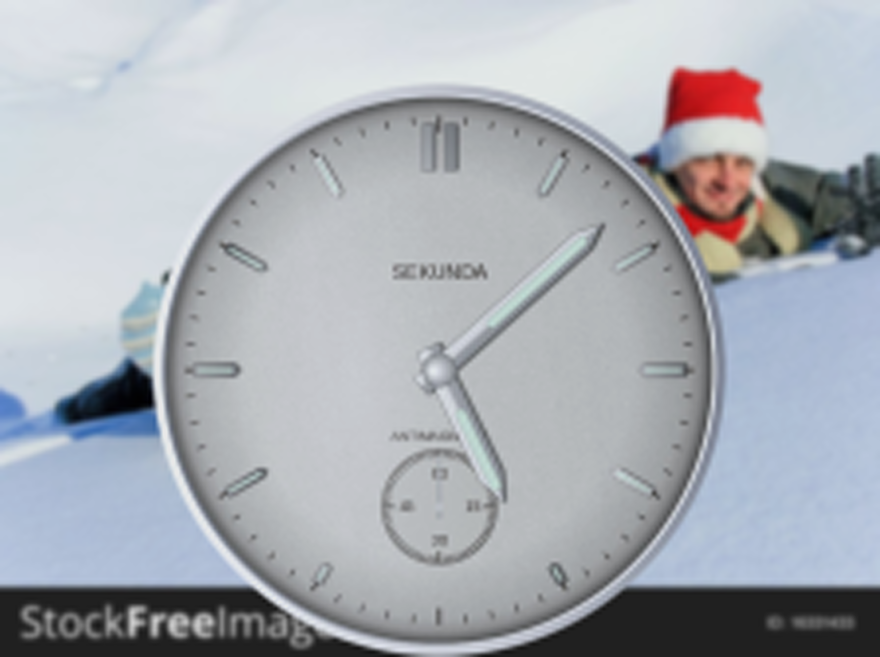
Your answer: **5:08**
